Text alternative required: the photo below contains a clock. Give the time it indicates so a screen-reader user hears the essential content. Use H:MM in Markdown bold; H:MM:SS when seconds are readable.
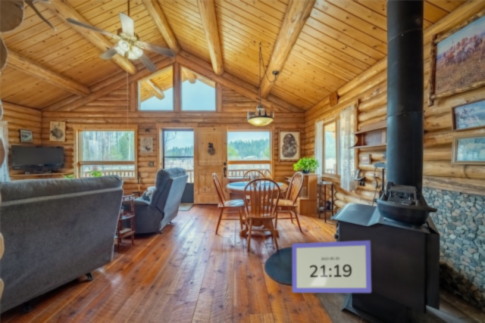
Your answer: **21:19**
